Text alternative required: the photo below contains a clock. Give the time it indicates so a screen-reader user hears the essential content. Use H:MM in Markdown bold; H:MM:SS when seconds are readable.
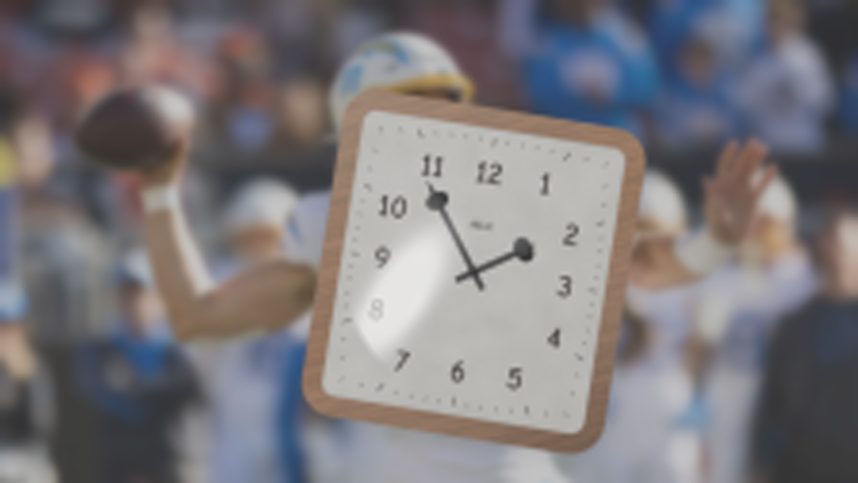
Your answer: **1:54**
